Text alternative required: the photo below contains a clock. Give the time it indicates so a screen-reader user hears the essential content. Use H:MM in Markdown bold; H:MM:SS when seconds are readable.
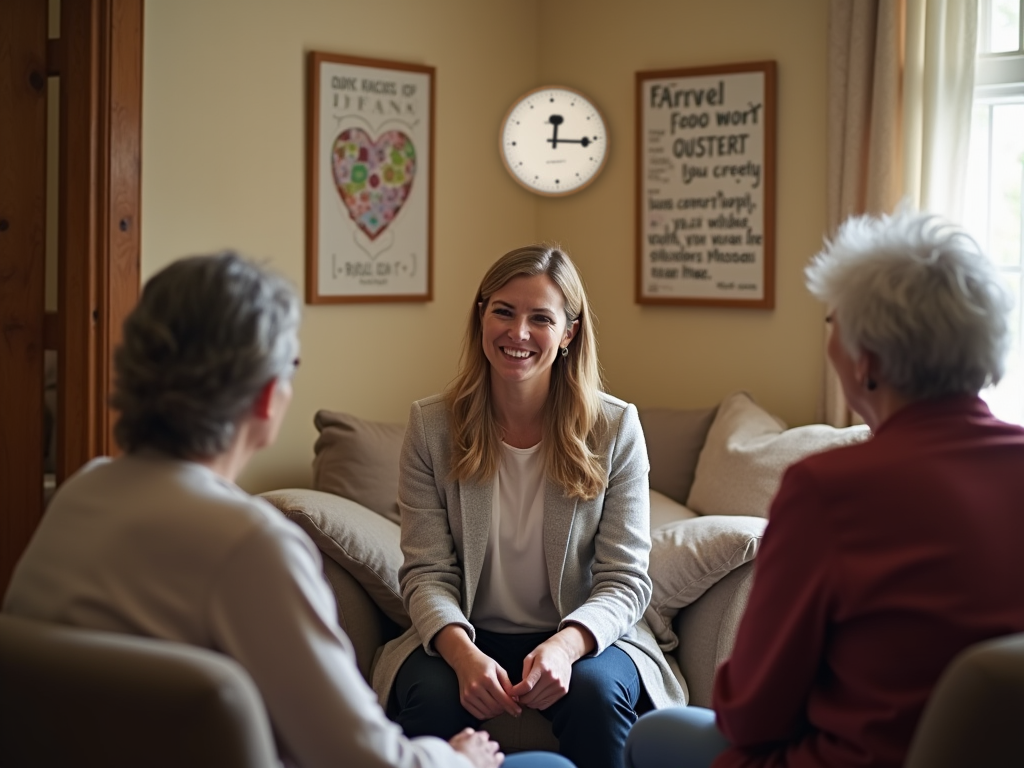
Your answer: **12:16**
